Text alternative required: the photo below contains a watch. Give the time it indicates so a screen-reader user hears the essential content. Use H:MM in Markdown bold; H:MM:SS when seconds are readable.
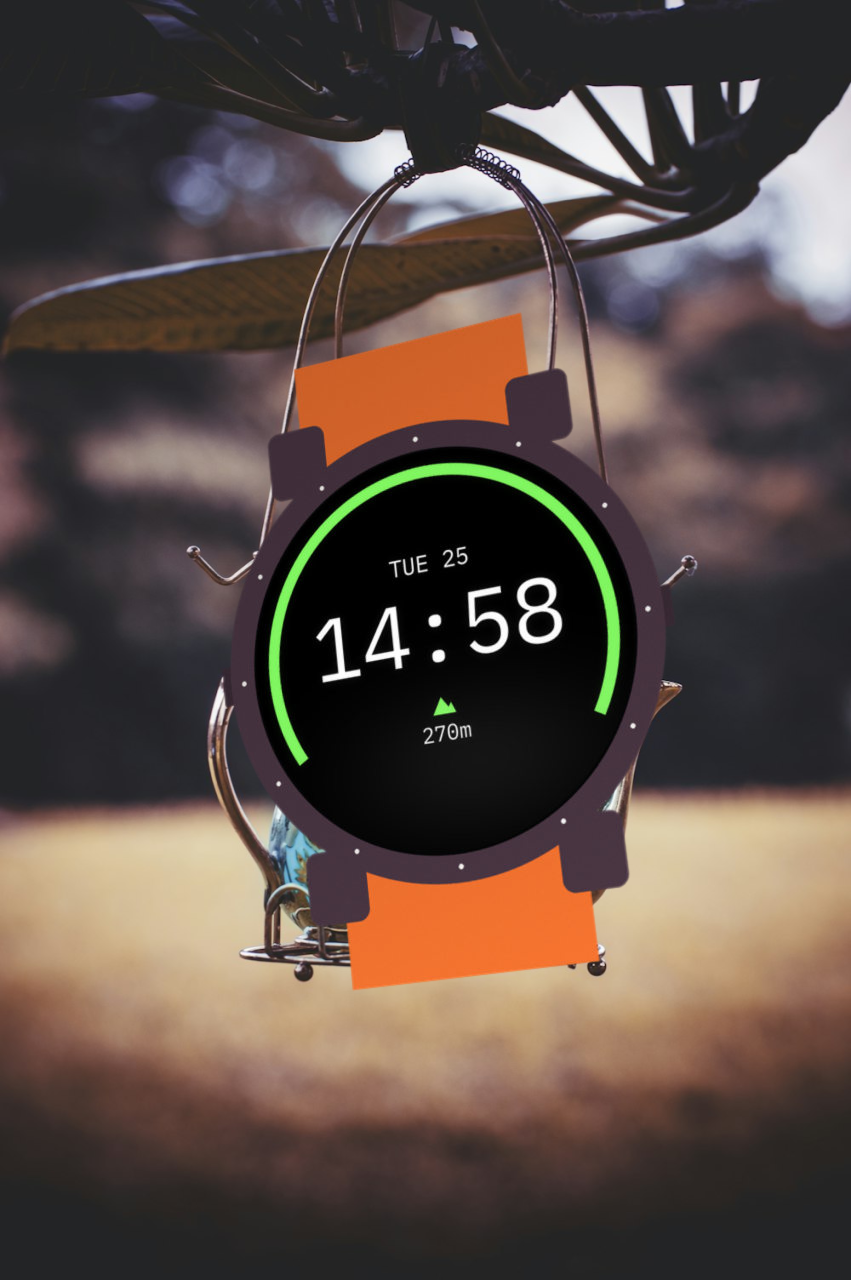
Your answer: **14:58**
